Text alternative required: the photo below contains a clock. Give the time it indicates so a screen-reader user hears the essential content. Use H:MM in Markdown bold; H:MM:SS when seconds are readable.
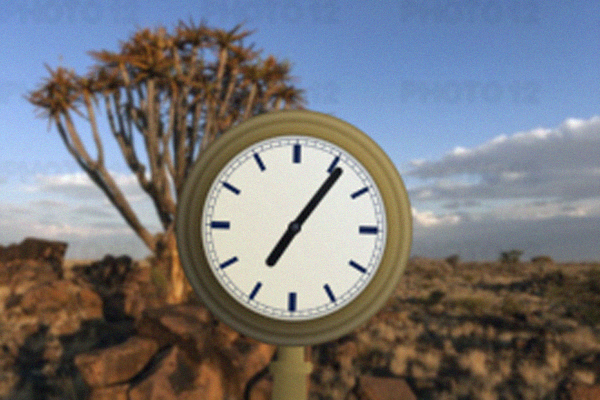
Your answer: **7:06**
